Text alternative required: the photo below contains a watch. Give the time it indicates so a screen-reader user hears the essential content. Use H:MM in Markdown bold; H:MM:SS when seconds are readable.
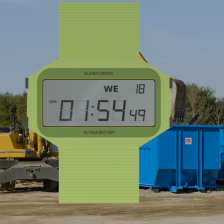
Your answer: **1:54:49**
